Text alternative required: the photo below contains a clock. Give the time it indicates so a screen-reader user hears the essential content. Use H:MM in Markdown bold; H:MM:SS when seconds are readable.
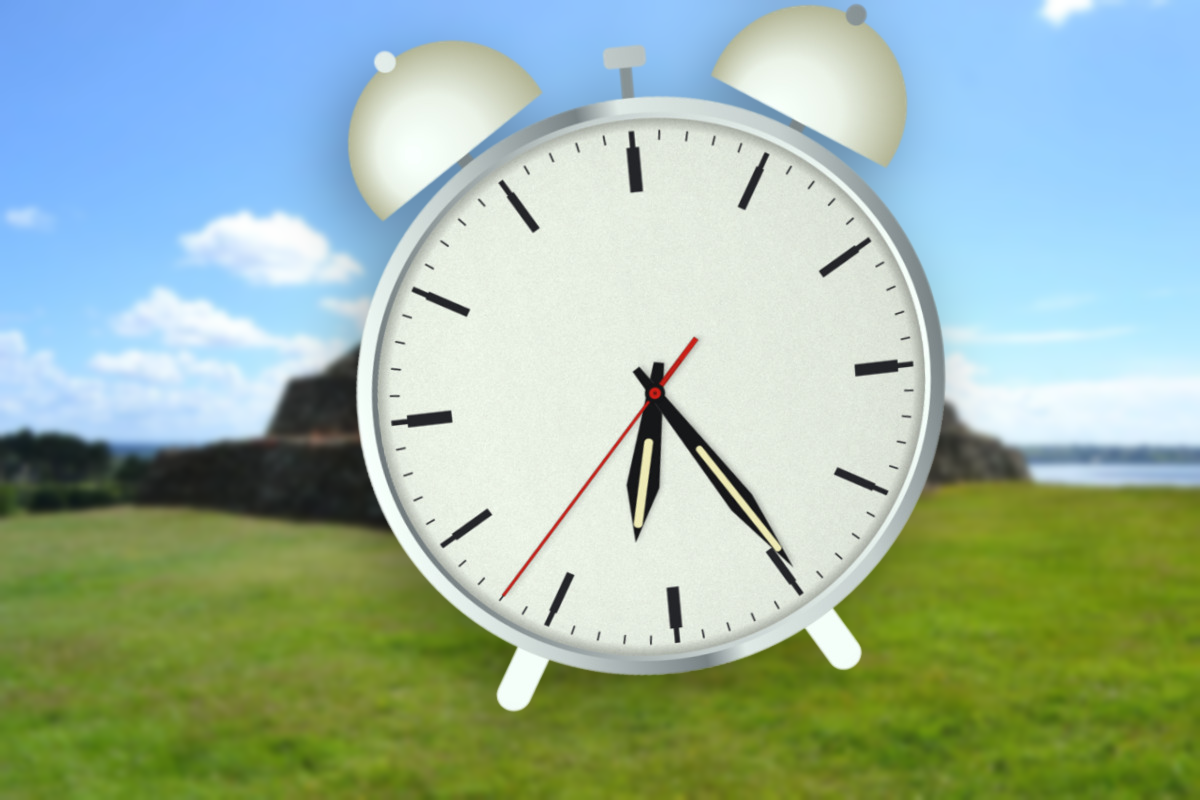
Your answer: **6:24:37**
